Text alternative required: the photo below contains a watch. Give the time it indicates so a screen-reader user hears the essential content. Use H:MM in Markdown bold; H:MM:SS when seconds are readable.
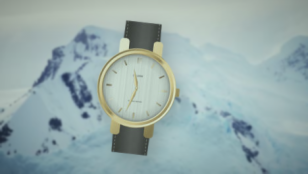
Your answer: **11:33**
